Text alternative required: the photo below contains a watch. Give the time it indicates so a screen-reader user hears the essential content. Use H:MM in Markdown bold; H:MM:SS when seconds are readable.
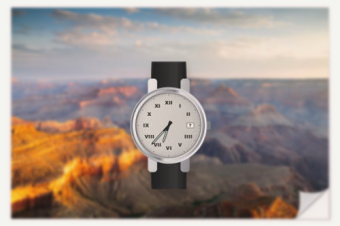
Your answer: **6:37**
